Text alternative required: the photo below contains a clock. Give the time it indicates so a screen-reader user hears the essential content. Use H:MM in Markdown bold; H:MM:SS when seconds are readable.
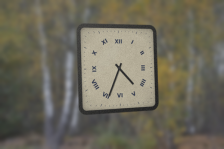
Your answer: **4:34**
